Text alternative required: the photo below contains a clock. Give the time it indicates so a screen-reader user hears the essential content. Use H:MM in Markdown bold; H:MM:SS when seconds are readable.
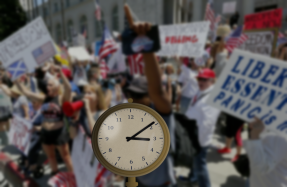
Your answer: **3:09**
